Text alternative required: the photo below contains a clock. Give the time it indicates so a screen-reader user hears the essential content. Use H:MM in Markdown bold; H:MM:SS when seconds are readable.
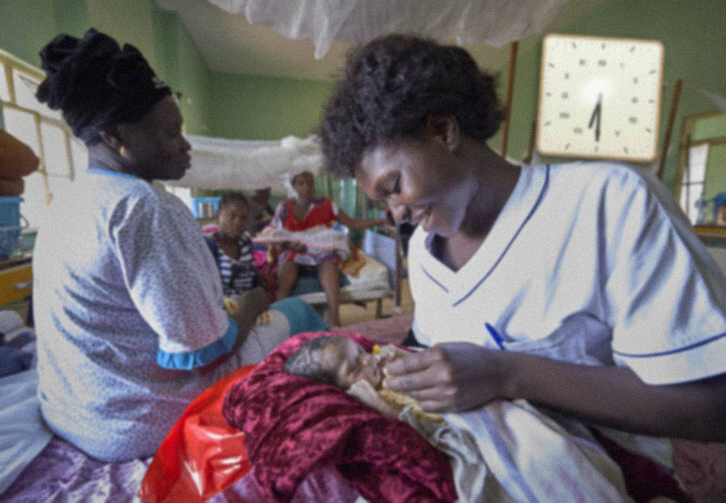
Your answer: **6:30**
